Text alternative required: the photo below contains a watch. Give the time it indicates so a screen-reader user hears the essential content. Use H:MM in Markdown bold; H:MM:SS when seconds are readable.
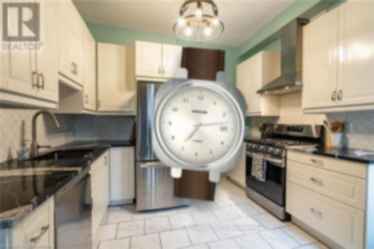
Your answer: **7:13**
